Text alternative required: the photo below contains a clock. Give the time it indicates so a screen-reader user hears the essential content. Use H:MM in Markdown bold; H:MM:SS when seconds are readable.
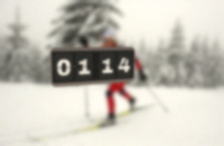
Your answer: **1:14**
